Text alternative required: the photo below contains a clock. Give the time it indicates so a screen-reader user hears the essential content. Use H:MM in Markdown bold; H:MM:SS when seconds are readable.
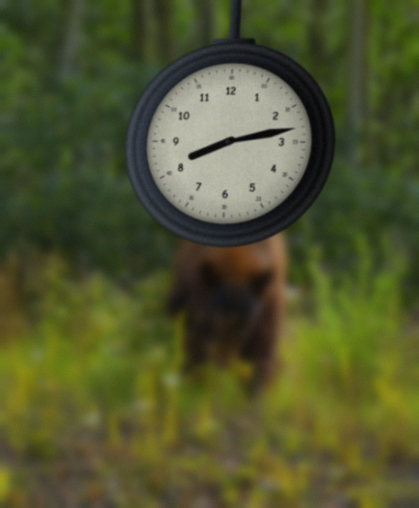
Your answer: **8:13**
